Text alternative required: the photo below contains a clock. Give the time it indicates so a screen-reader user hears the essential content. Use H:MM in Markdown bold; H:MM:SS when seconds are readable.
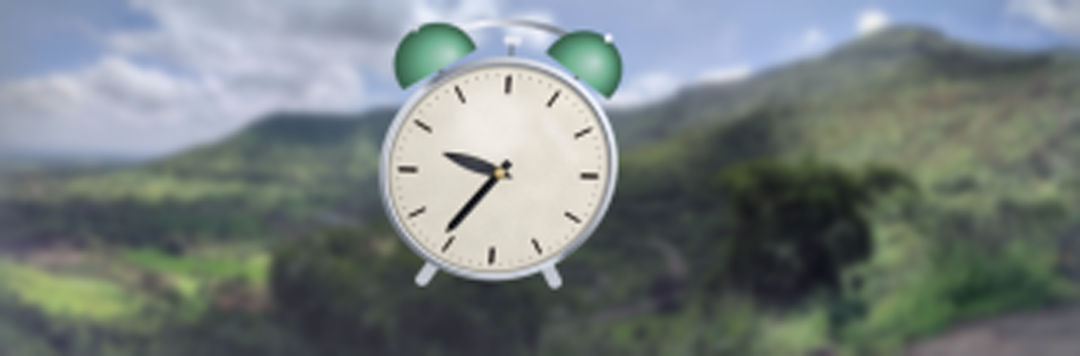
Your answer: **9:36**
